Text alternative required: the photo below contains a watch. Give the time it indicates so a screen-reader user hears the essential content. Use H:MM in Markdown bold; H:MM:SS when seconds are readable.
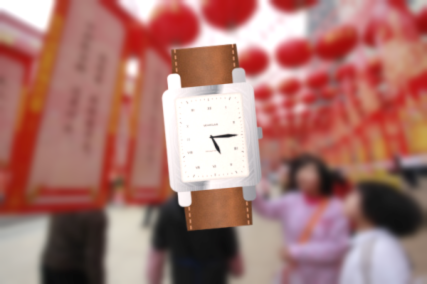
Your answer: **5:15**
